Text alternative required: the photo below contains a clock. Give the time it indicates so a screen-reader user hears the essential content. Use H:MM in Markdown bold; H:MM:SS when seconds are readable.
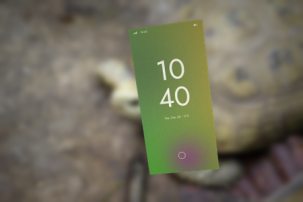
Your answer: **10:40**
